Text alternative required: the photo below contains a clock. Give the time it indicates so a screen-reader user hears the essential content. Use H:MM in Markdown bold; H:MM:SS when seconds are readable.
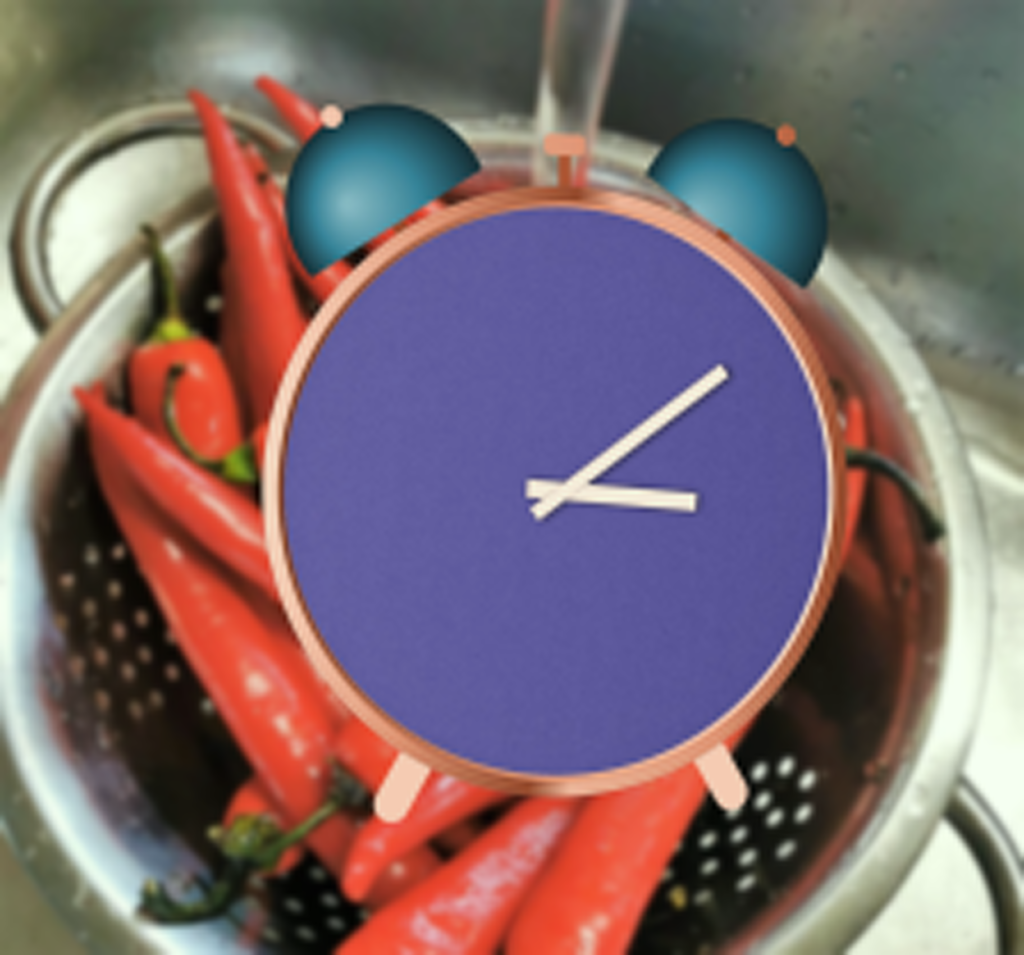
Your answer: **3:09**
